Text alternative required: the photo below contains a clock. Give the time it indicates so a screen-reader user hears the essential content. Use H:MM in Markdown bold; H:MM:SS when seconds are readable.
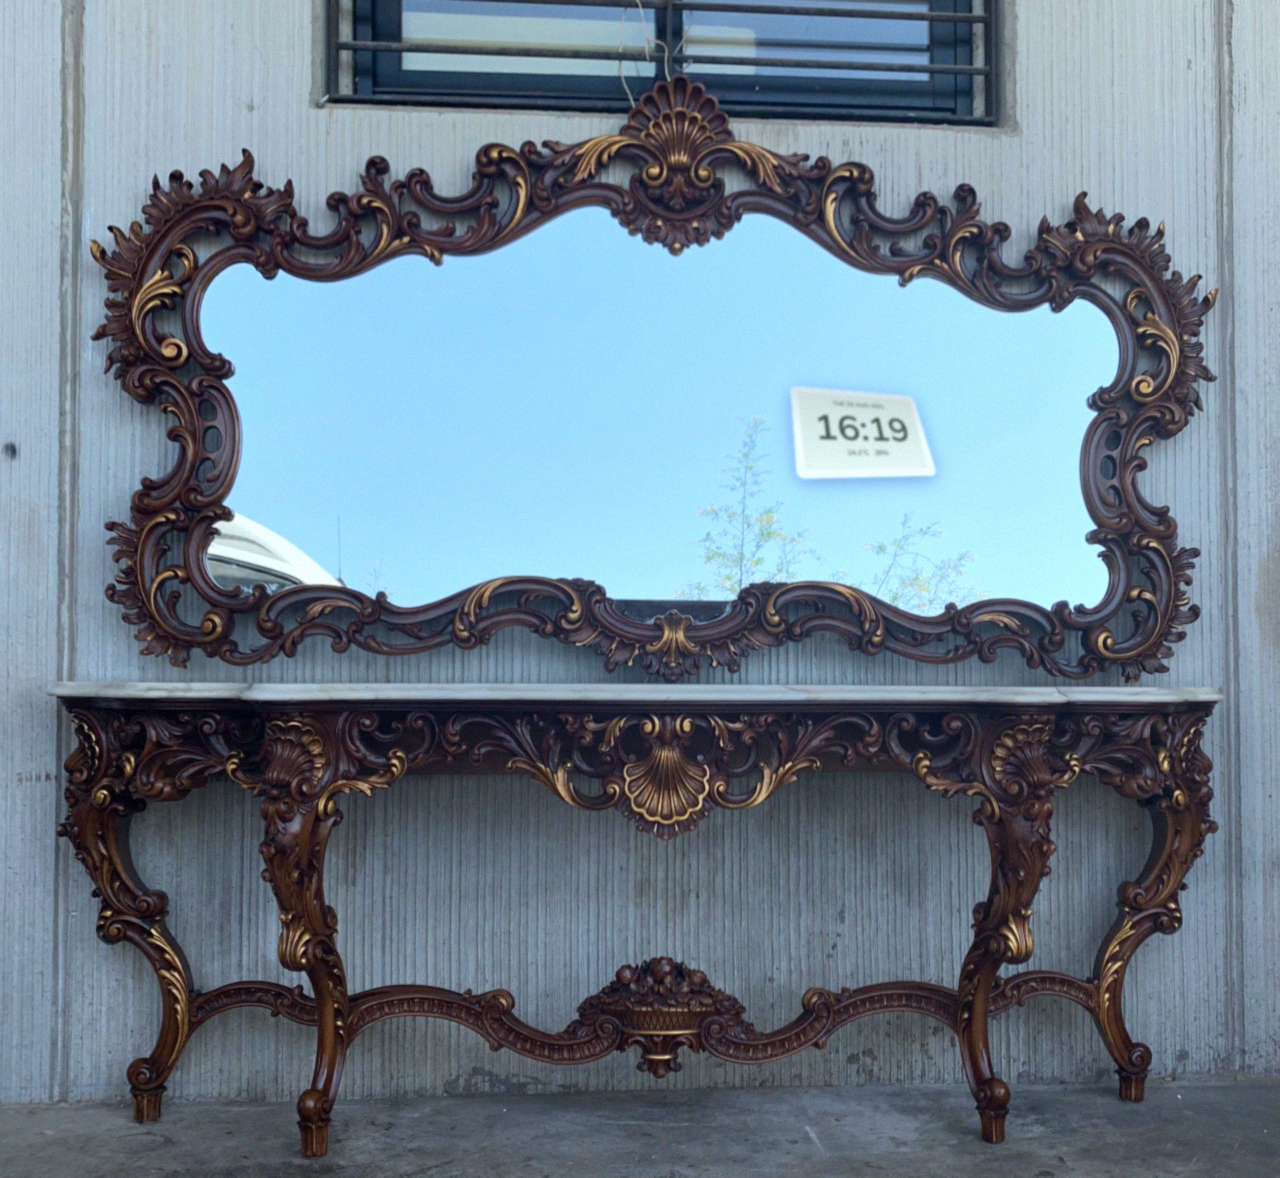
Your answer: **16:19**
